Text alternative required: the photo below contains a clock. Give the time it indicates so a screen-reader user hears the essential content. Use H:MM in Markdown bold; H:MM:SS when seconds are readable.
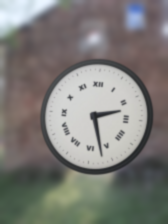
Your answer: **2:27**
